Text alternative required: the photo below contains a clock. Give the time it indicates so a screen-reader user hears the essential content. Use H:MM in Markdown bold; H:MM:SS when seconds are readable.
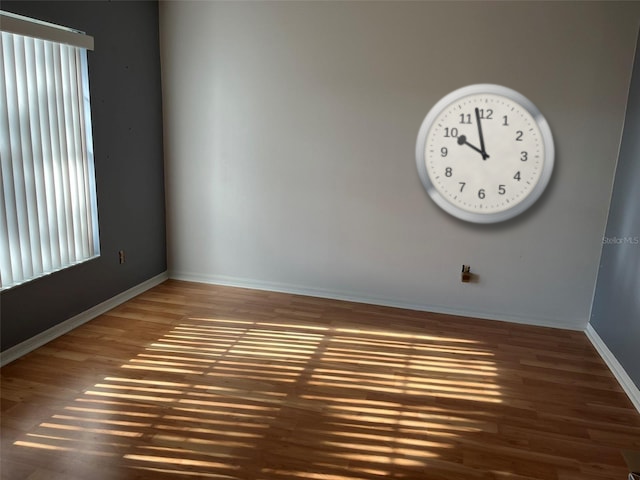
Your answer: **9:58**
